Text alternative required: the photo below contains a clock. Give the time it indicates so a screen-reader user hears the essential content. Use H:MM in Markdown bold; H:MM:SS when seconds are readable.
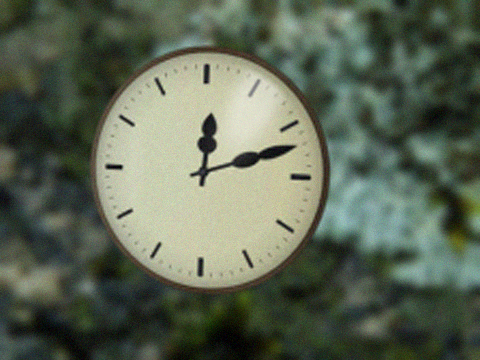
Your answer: **12:12**
